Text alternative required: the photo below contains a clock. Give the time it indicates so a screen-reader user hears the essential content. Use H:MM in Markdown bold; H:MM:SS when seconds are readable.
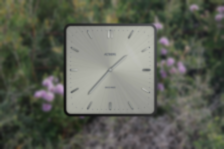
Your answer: **1:37**
